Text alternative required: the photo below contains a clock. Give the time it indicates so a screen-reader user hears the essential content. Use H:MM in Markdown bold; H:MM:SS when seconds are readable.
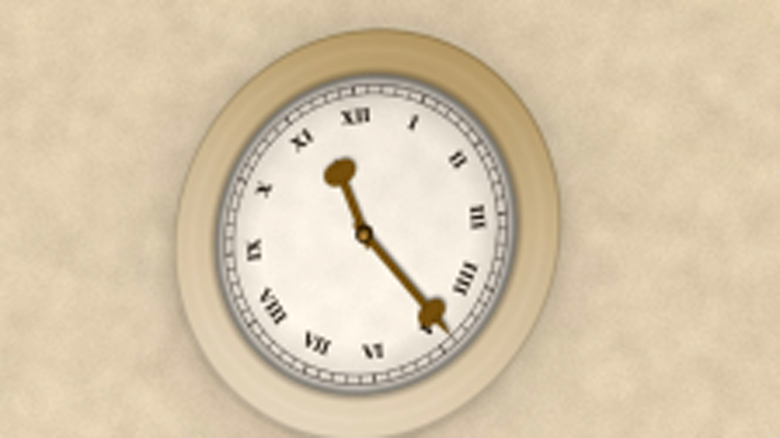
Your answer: **11:24**
